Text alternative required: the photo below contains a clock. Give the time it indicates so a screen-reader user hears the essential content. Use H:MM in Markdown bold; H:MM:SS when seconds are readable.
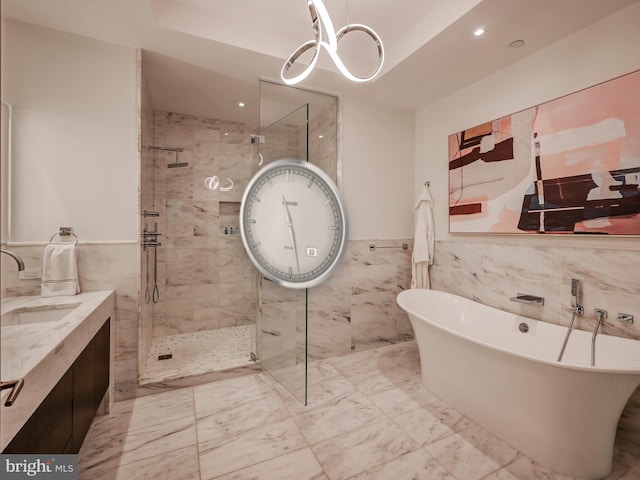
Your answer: **11:28**
